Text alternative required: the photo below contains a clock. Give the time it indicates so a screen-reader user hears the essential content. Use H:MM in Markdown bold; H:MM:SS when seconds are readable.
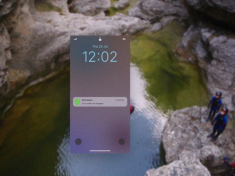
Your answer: **12:02**
